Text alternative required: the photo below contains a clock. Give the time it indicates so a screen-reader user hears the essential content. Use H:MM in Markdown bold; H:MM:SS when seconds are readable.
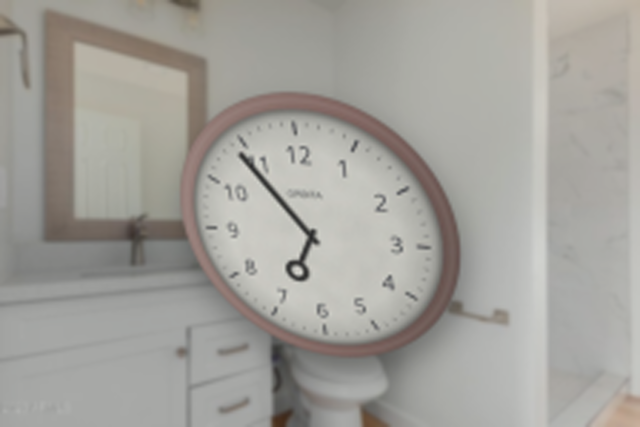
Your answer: **6:54**
